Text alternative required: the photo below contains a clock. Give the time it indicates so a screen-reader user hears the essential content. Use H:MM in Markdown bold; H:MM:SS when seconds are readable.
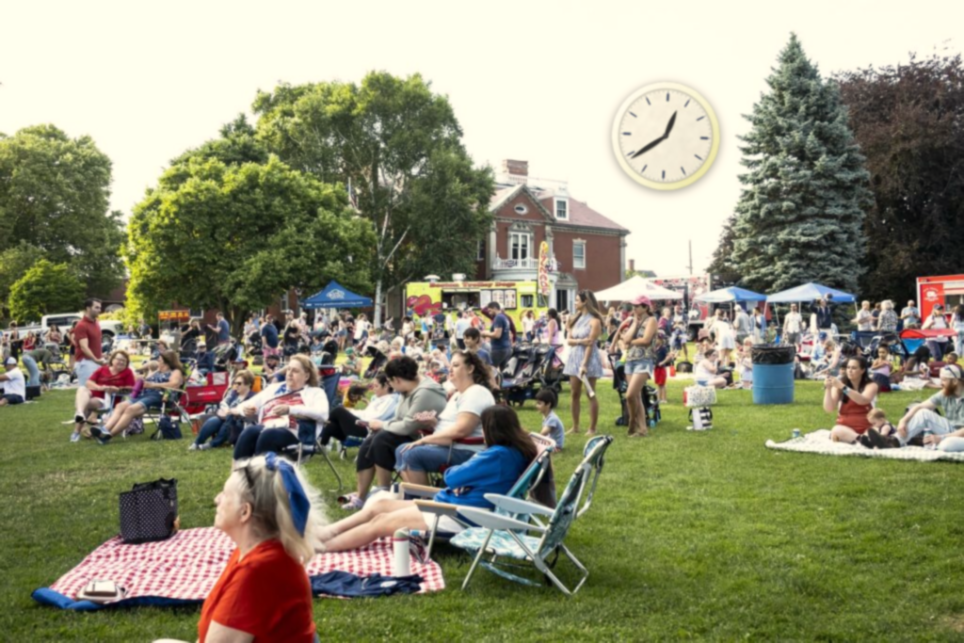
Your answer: **12:39**
